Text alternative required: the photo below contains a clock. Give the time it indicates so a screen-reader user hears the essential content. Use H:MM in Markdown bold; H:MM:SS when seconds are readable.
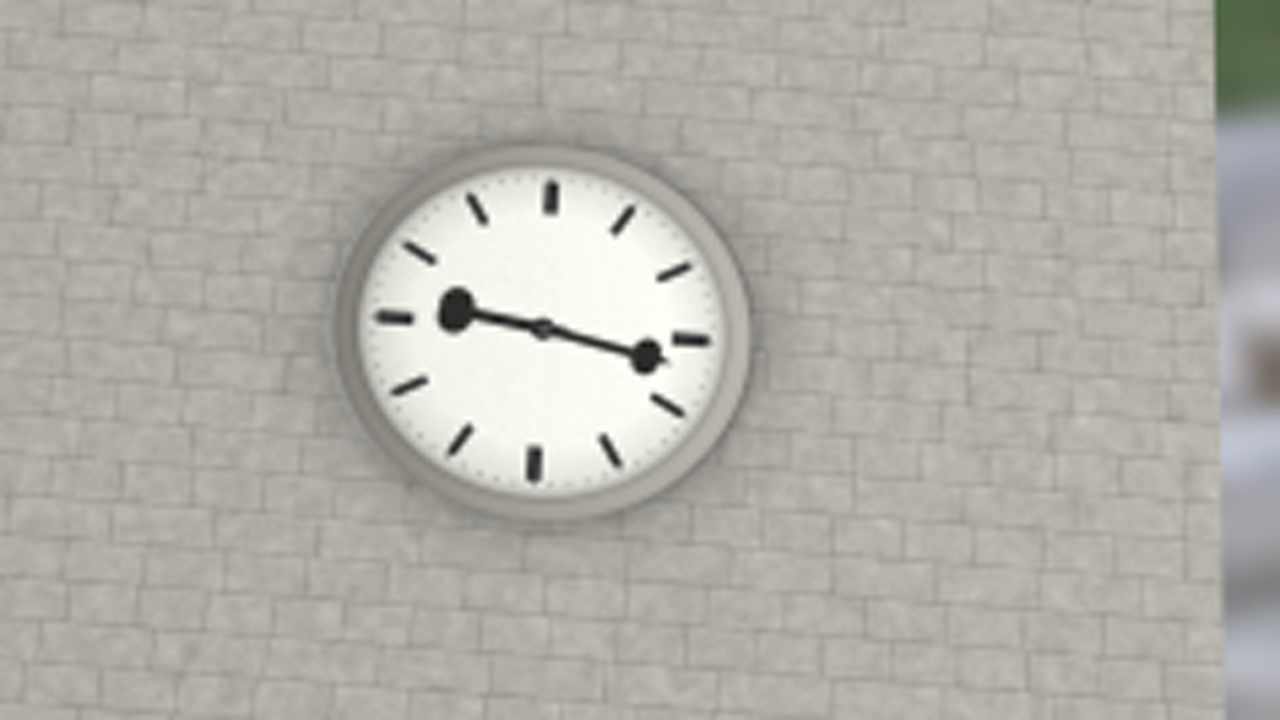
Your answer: **9:17**
